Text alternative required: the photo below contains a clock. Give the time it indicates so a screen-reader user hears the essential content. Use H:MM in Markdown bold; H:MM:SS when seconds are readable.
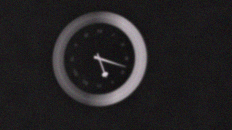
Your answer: **5:18**
